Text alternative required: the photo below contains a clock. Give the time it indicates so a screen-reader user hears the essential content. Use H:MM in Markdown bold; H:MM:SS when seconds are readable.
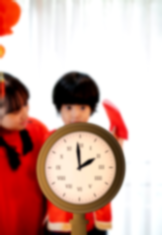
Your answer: **1:59**
